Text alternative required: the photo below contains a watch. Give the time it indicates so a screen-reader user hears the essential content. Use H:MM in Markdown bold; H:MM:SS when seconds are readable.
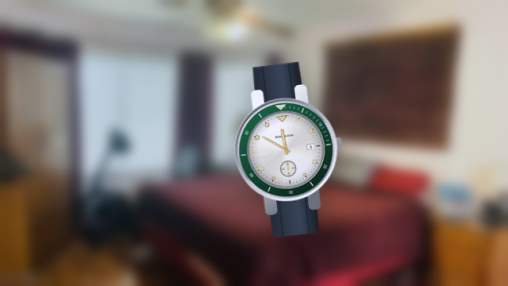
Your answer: **11:51**
